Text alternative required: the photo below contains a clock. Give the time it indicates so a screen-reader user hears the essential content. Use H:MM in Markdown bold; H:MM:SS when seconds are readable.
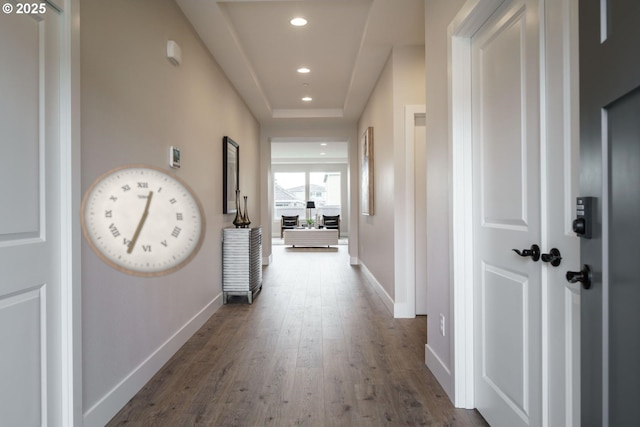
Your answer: **12:34**
